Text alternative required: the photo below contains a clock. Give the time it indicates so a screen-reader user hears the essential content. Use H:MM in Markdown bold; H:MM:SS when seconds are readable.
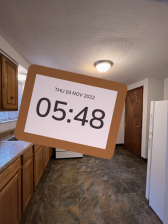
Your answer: **5:48**
